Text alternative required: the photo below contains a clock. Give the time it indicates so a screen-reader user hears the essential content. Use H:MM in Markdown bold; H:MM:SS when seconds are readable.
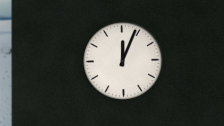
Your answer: **12:04**
